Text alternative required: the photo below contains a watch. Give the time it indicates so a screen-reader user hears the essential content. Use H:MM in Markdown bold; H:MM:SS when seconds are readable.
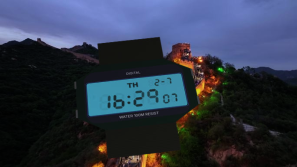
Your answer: **16:29:07**
